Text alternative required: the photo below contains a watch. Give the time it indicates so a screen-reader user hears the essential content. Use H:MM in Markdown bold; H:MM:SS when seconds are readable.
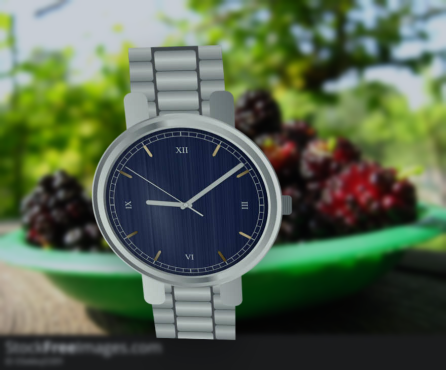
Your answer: **9:08:51**
